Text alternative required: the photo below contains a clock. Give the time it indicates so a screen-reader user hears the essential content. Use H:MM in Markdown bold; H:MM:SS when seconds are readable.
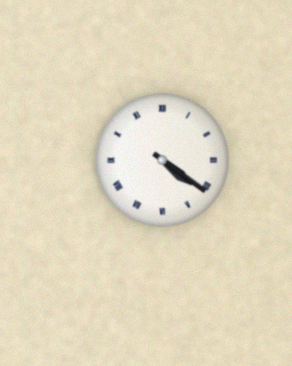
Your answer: **4:21**
